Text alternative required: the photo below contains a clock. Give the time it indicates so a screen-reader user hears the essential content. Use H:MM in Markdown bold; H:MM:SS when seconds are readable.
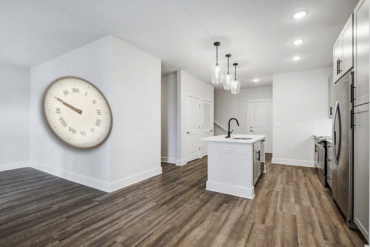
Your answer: **9:50**
